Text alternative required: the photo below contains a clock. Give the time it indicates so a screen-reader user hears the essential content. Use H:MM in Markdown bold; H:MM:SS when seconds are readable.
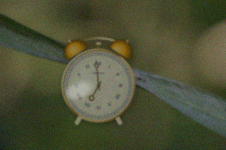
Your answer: **6:59**
